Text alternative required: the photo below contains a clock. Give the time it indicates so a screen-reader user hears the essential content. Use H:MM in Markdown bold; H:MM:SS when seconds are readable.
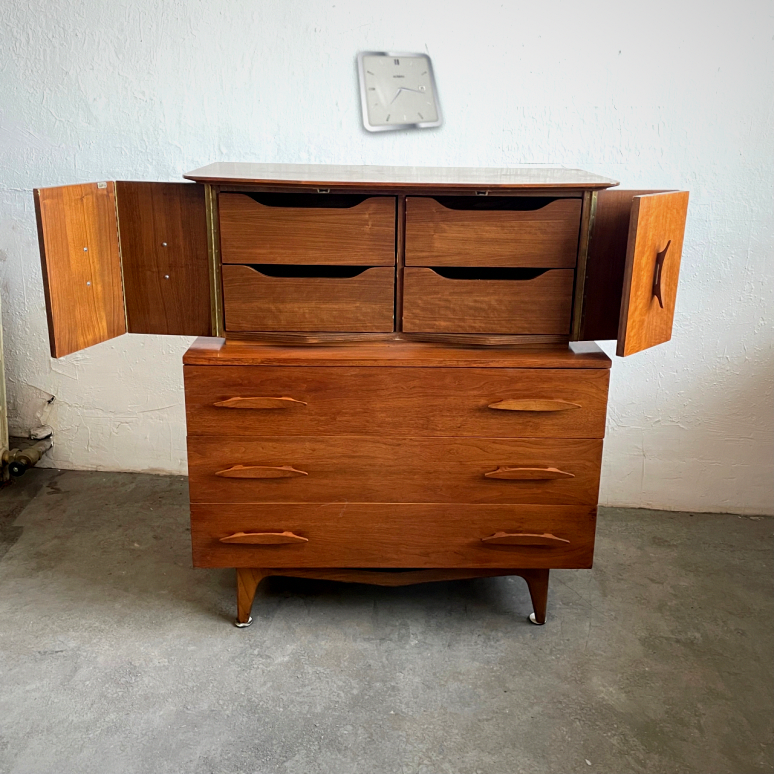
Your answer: **7:17**
